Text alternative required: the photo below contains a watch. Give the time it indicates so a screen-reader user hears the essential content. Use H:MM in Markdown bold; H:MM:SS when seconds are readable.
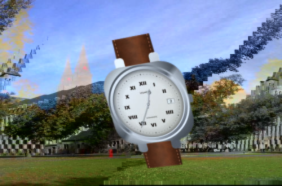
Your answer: **12:35**
